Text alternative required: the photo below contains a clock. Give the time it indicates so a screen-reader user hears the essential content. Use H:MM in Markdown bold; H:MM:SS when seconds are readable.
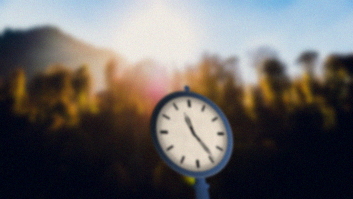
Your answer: **11:24**
